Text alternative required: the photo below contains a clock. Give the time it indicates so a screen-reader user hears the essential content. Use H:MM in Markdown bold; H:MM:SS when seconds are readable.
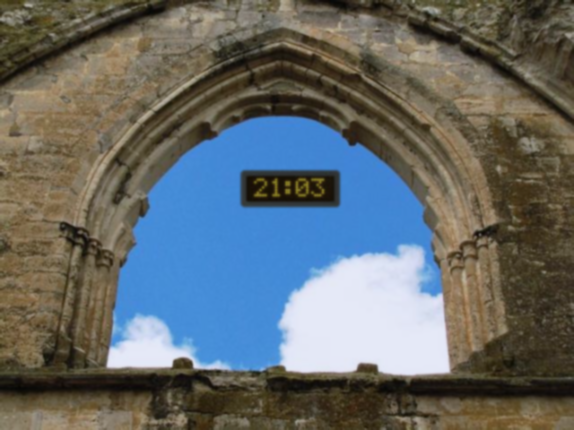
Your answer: **21:03**
